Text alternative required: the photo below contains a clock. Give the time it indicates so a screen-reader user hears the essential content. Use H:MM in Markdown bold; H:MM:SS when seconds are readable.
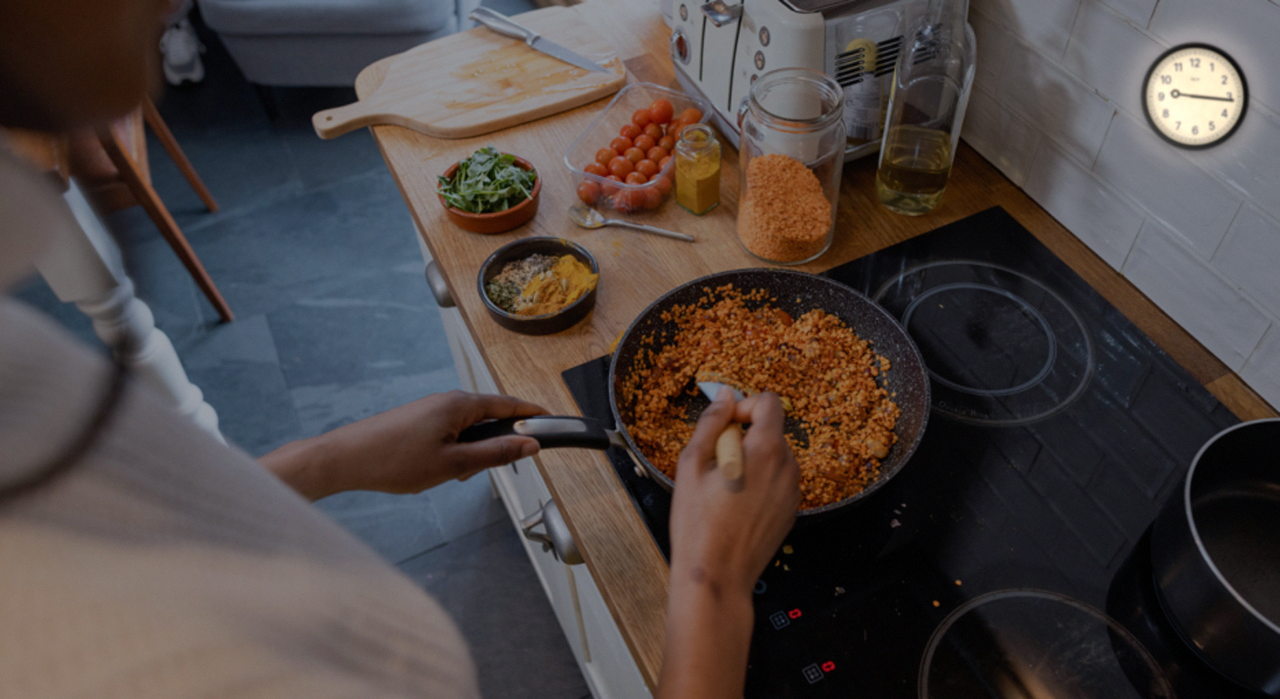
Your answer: **9:16**
